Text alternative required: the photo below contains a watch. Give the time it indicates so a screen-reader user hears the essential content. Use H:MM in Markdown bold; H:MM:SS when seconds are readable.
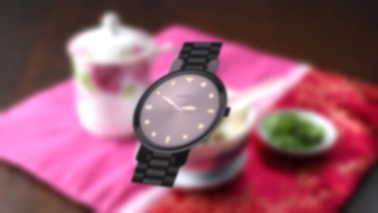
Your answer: **2:50**
